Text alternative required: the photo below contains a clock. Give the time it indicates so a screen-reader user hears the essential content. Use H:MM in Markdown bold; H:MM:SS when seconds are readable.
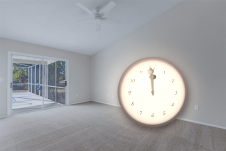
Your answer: **11:59**
